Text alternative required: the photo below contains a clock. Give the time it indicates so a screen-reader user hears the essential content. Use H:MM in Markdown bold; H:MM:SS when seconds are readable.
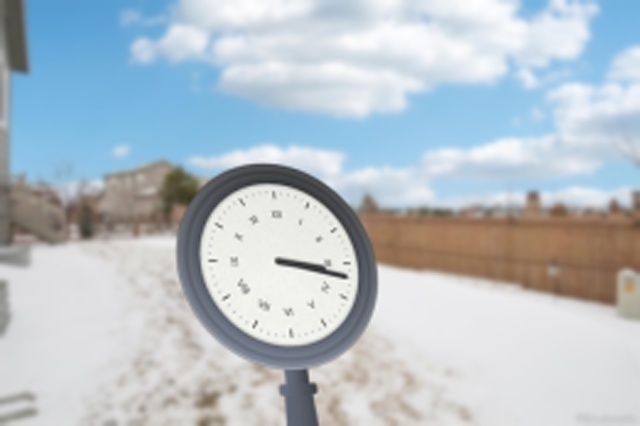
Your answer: **3:17**
